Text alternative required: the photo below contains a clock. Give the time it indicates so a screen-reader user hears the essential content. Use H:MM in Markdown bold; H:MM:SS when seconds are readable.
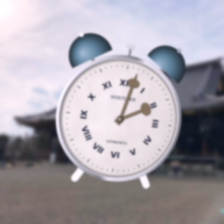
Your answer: **2:02**
